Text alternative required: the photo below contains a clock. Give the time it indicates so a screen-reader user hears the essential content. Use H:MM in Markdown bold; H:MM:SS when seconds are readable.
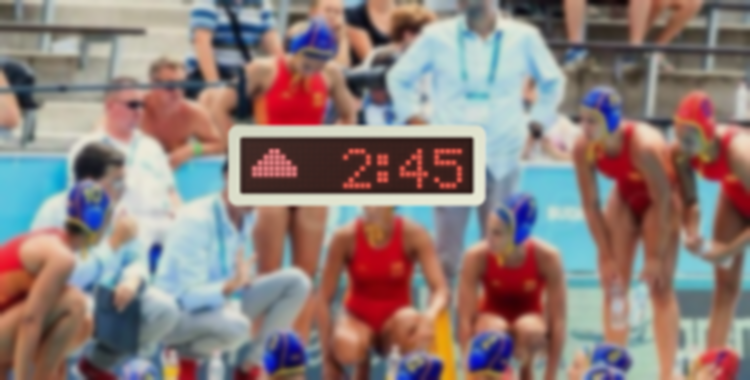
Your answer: **2:45**
